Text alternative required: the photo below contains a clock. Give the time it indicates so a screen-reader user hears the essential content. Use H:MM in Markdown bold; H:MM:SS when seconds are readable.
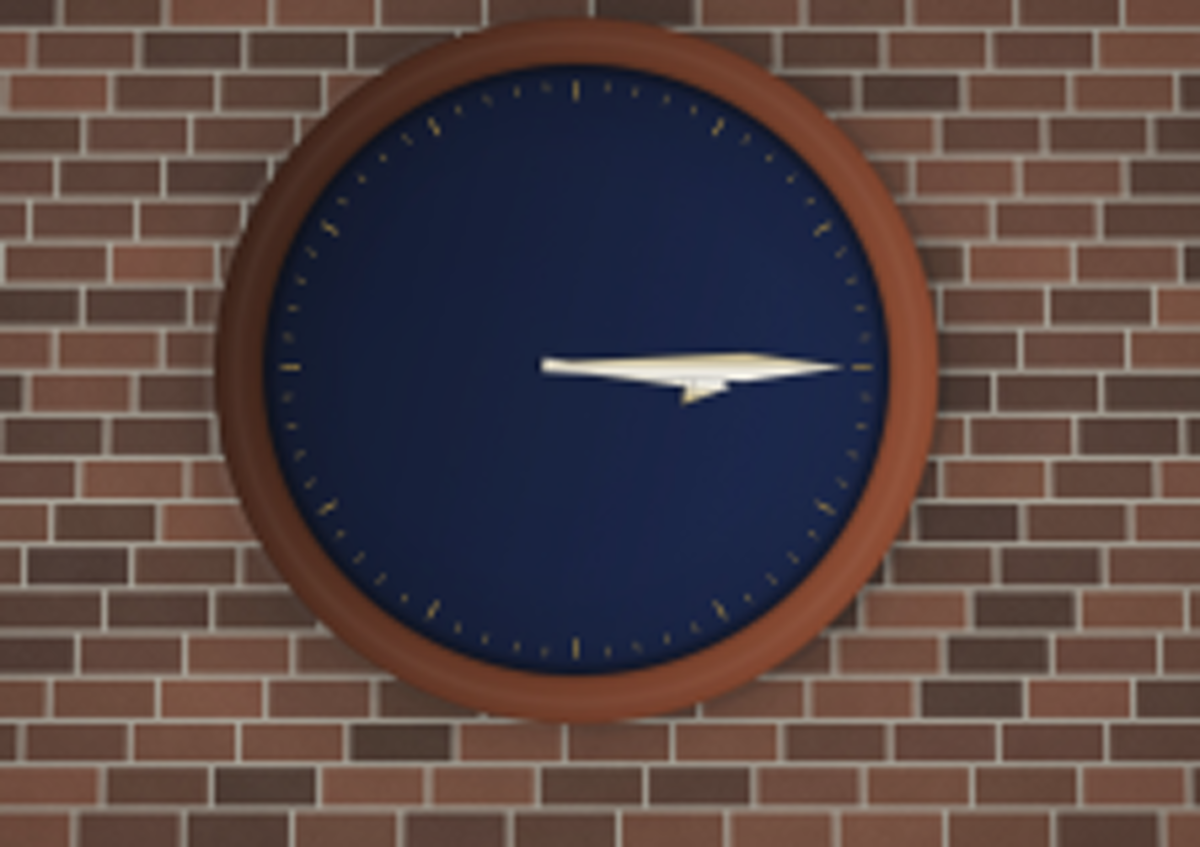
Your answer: **3:15**
